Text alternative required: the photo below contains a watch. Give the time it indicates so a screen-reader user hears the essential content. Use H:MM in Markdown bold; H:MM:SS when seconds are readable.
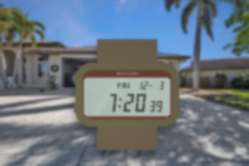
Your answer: **7:20:39**
